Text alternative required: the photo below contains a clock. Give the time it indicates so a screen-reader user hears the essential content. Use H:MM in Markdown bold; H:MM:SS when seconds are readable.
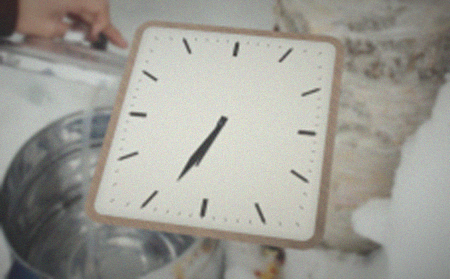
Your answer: **6:34**
